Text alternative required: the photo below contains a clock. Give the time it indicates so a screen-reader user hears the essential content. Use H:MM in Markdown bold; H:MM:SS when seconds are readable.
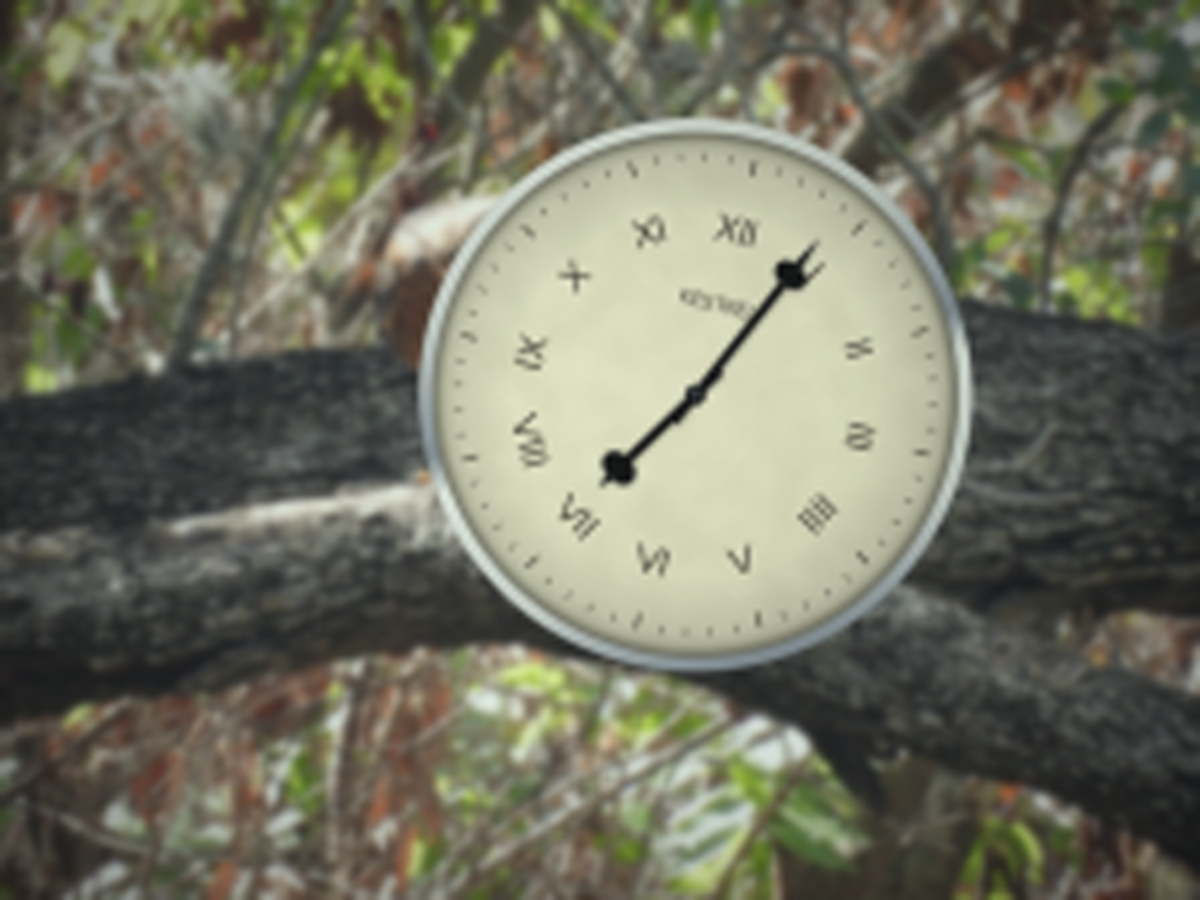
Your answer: **7:04**
